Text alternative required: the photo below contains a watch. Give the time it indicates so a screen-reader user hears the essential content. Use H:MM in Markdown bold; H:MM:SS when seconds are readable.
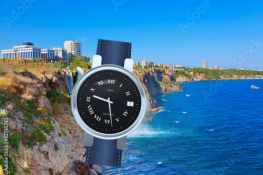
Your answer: **9:28**
